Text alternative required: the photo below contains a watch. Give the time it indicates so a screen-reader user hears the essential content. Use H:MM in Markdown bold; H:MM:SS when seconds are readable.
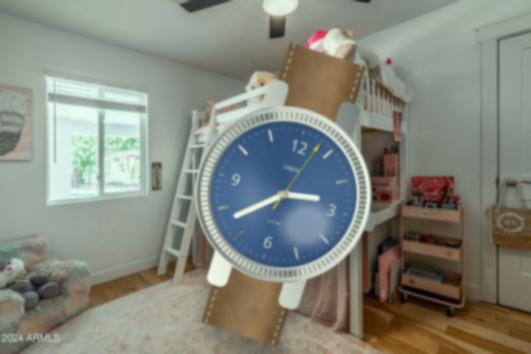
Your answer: **2:38:03**
